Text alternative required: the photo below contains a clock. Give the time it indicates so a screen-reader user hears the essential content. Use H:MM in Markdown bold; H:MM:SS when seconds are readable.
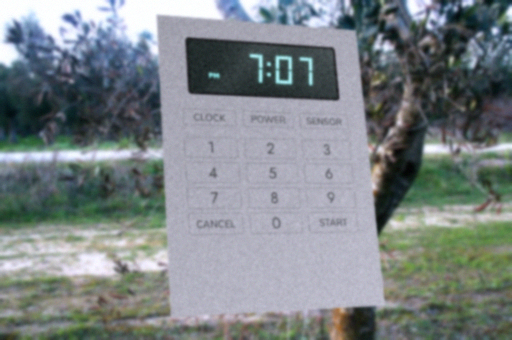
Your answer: **7:07**
